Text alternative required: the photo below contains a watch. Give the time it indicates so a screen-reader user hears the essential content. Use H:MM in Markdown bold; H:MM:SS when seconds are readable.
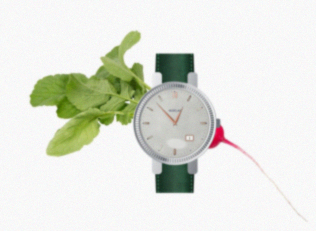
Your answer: **12:53**
